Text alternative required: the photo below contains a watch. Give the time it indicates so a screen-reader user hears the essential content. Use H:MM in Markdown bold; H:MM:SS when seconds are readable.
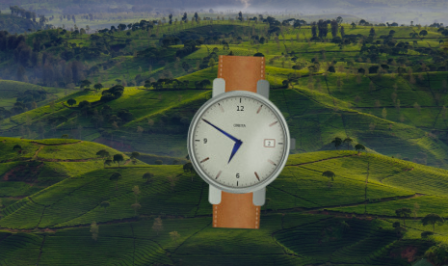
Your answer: **6:50**
